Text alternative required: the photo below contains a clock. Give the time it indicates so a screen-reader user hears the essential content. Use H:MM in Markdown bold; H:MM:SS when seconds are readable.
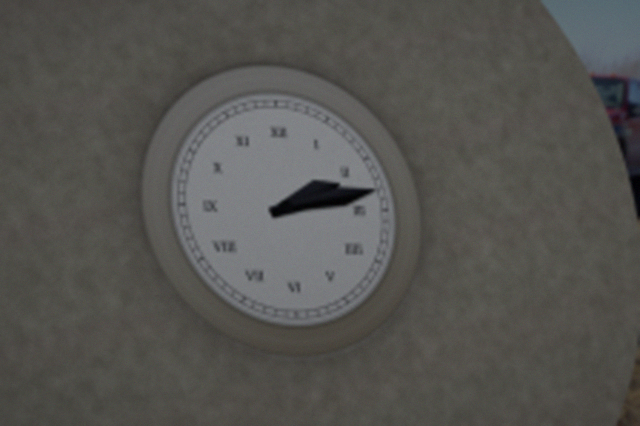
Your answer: **2:13**
